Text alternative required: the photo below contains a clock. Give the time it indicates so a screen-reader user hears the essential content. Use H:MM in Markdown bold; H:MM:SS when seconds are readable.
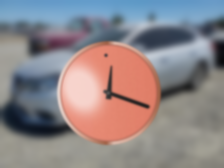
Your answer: **12:19**
